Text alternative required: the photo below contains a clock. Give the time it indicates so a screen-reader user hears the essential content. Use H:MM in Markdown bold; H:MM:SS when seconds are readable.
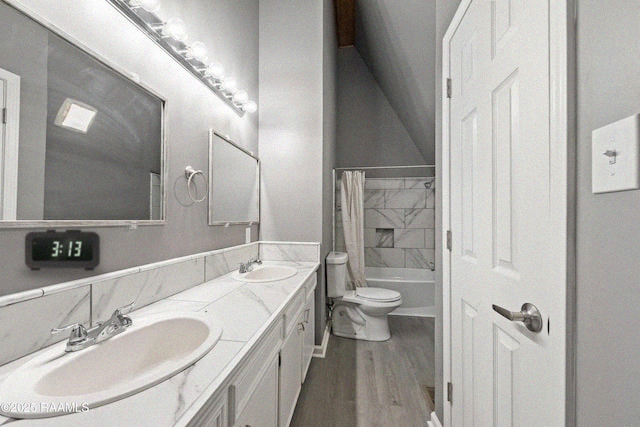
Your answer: **3:13**
